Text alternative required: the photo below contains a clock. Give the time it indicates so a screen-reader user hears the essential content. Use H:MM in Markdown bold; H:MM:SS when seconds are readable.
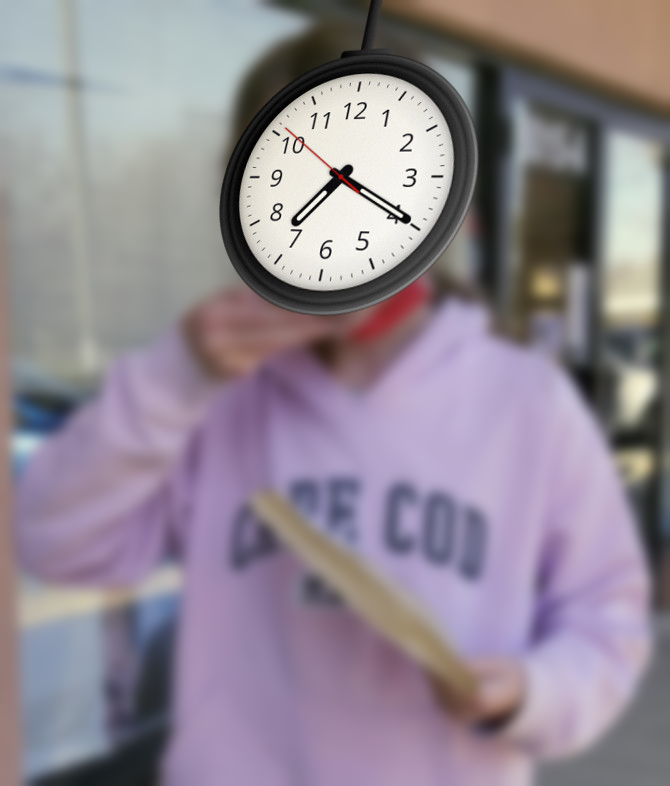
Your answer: **7:19:51**
